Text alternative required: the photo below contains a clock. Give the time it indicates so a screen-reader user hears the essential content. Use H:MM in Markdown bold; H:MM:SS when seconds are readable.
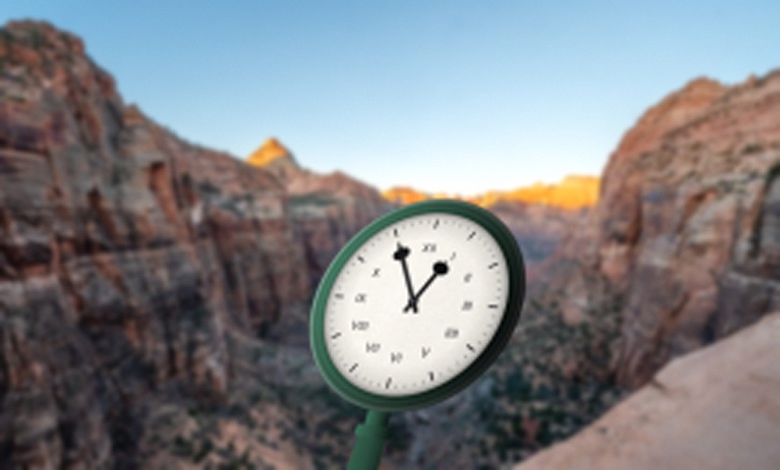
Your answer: **12:55**
